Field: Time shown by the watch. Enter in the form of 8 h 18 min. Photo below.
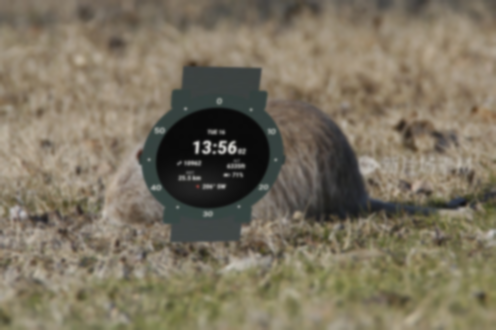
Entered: 13 h 56 min
